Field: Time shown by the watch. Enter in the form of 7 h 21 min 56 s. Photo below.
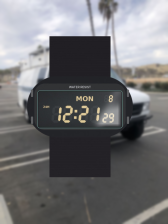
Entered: 12 h 21 min 29 s
